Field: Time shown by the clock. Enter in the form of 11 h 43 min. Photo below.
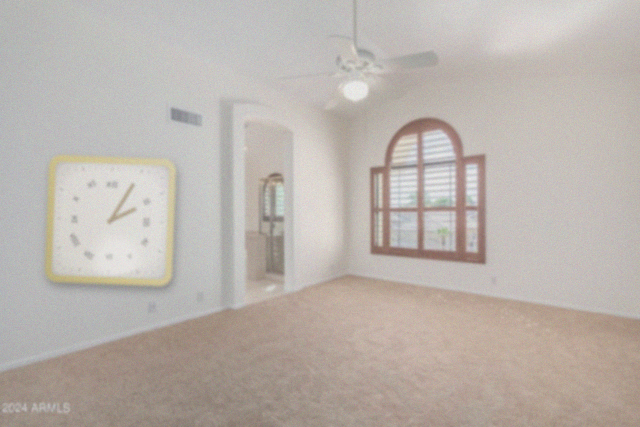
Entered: 2 h 05 min
